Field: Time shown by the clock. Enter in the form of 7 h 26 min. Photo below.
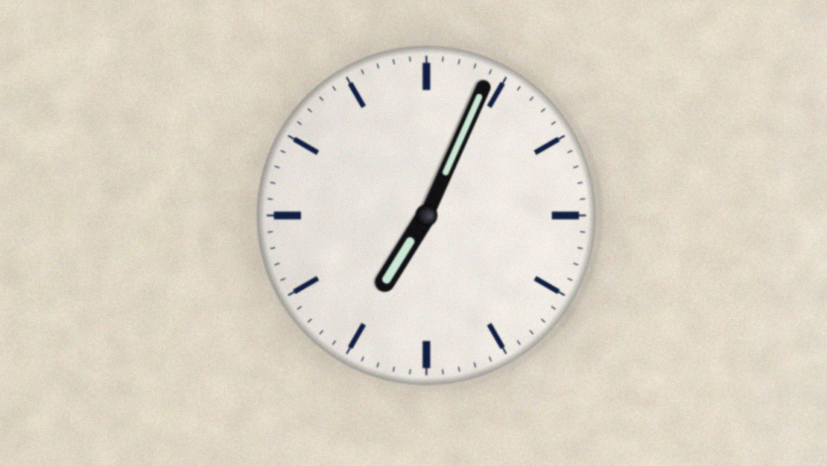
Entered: 7 h 04 min
